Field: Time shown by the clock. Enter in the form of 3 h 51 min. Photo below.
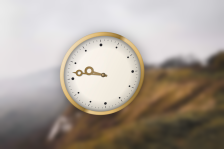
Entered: 9 h 47 min
